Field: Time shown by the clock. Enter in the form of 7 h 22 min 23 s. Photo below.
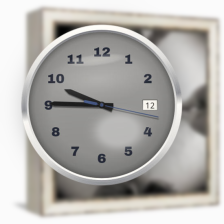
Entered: 9 h 45 min 17 s
